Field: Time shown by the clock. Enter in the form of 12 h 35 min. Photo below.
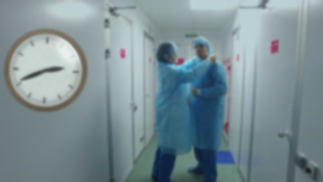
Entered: 2 h 41 min
